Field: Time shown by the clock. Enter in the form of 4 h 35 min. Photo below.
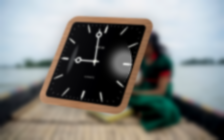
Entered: 8 h 58 min
